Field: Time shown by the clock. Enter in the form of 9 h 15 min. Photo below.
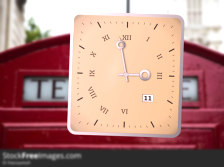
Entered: 2 h 58 min
